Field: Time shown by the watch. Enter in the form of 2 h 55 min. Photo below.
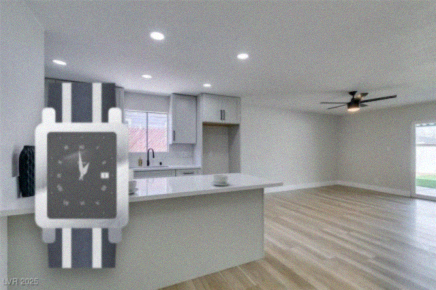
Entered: 12 h 59 min
